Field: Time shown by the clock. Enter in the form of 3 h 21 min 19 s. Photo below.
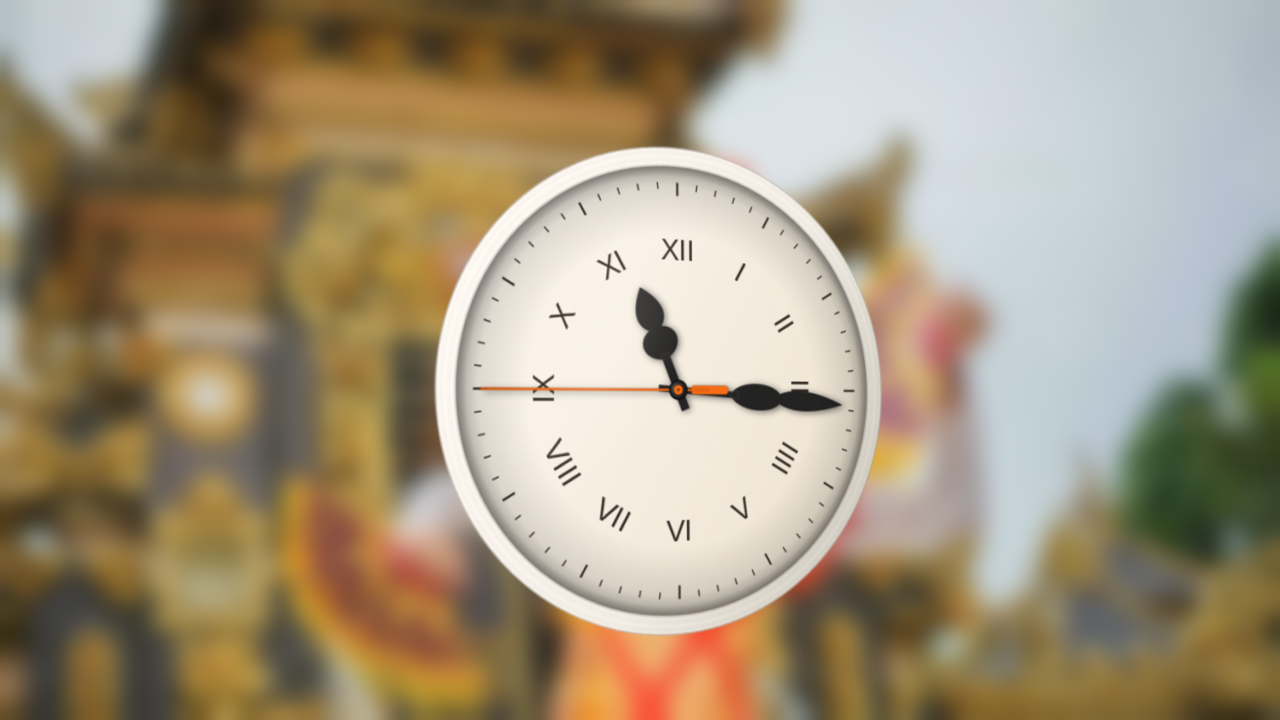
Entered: 11 h 15 min 45 s
